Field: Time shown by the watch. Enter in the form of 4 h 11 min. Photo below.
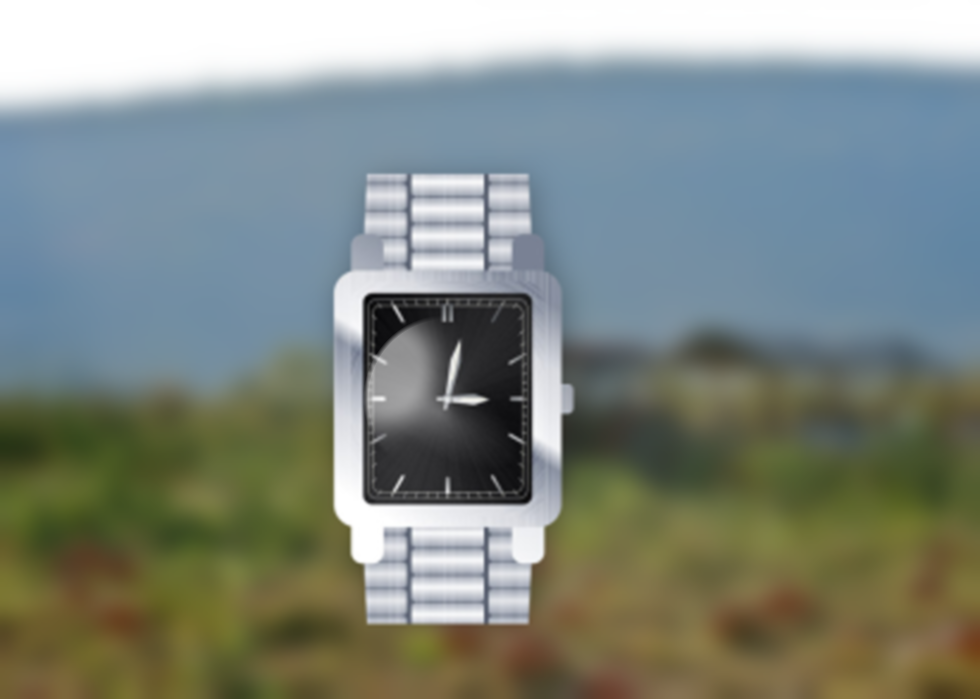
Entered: 3 h 02 min
